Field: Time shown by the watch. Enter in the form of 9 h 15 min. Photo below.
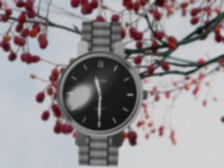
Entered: 11 h 30 min
